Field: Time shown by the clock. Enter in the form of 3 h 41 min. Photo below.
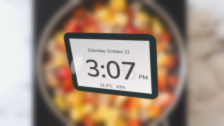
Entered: 3 h 07 min
